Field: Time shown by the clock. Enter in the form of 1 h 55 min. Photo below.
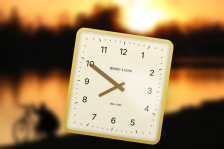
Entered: 7 h 50 min
